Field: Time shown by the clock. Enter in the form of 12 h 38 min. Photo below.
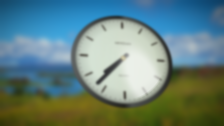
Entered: 7 h 37 min
